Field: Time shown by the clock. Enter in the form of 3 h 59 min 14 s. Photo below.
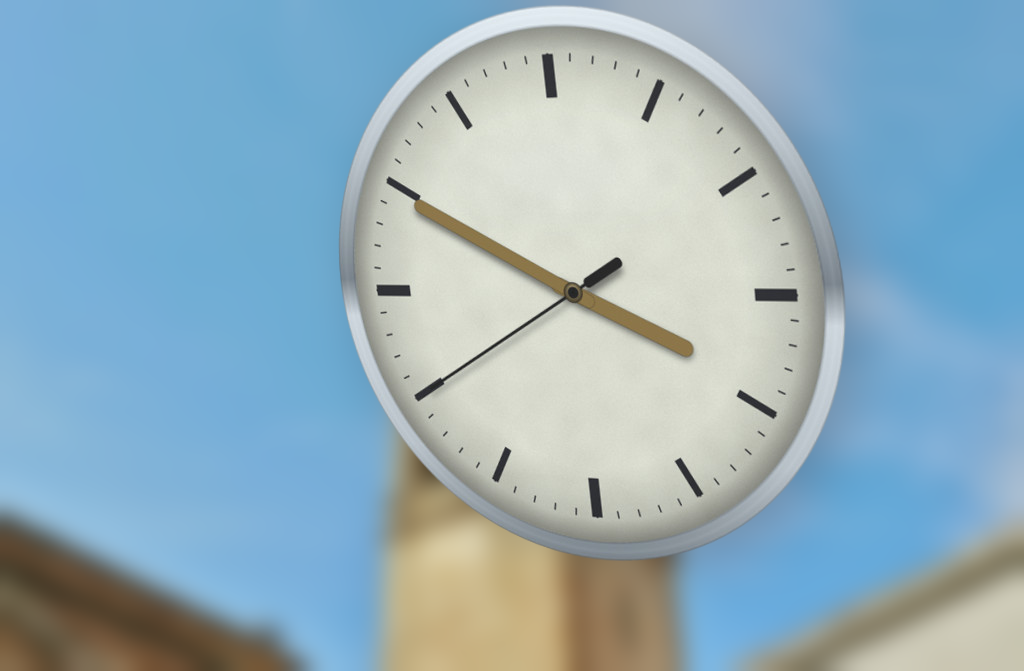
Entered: 3 h 49 min 40 s
